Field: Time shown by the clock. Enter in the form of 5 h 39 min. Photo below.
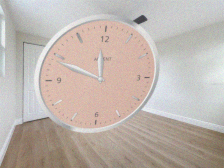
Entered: 11 h 49 min
